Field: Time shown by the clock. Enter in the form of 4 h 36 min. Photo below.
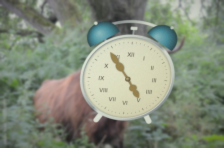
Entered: 4 h 54 min
